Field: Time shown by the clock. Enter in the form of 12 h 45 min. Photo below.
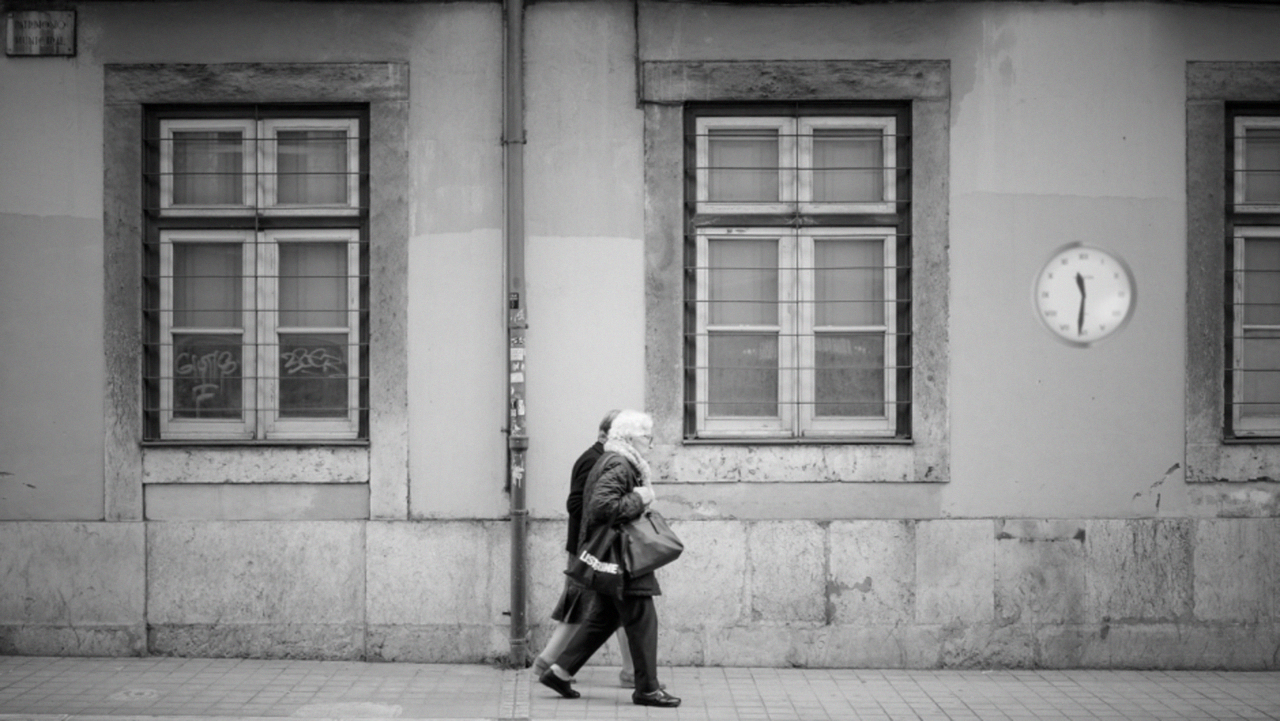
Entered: 11 h 31 min
